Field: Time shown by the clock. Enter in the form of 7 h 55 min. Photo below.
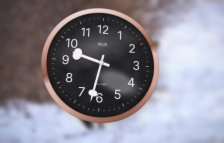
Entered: 9 h 32 min
